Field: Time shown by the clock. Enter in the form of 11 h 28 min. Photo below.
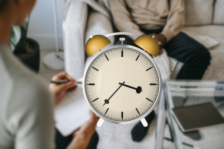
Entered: 3 h 37 min
